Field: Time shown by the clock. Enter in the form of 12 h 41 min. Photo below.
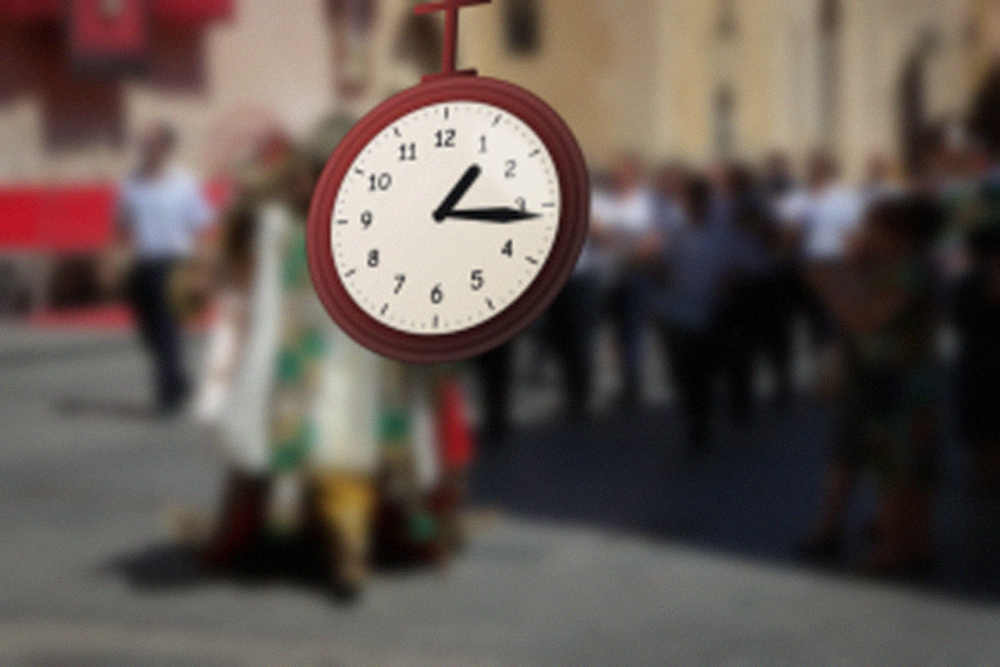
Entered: 1 h 16 min
